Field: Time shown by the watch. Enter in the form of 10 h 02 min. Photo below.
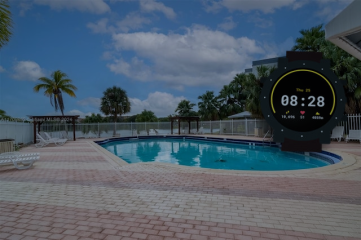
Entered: 8 h 28 min
